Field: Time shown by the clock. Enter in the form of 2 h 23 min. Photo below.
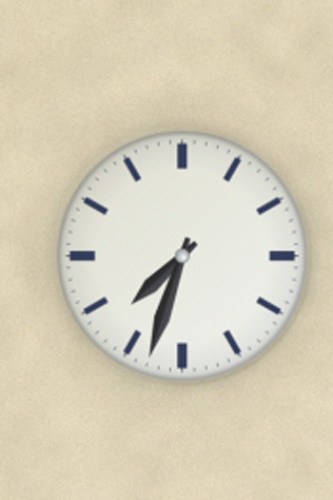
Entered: 7 h 33 min
